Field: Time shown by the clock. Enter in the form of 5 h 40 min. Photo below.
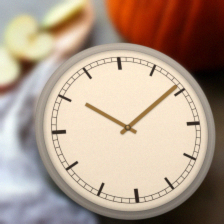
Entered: 10 h 09 min
